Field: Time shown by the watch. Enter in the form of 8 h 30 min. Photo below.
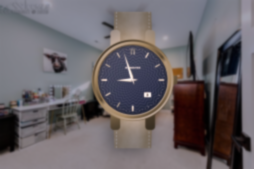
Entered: 8 h 57 min
